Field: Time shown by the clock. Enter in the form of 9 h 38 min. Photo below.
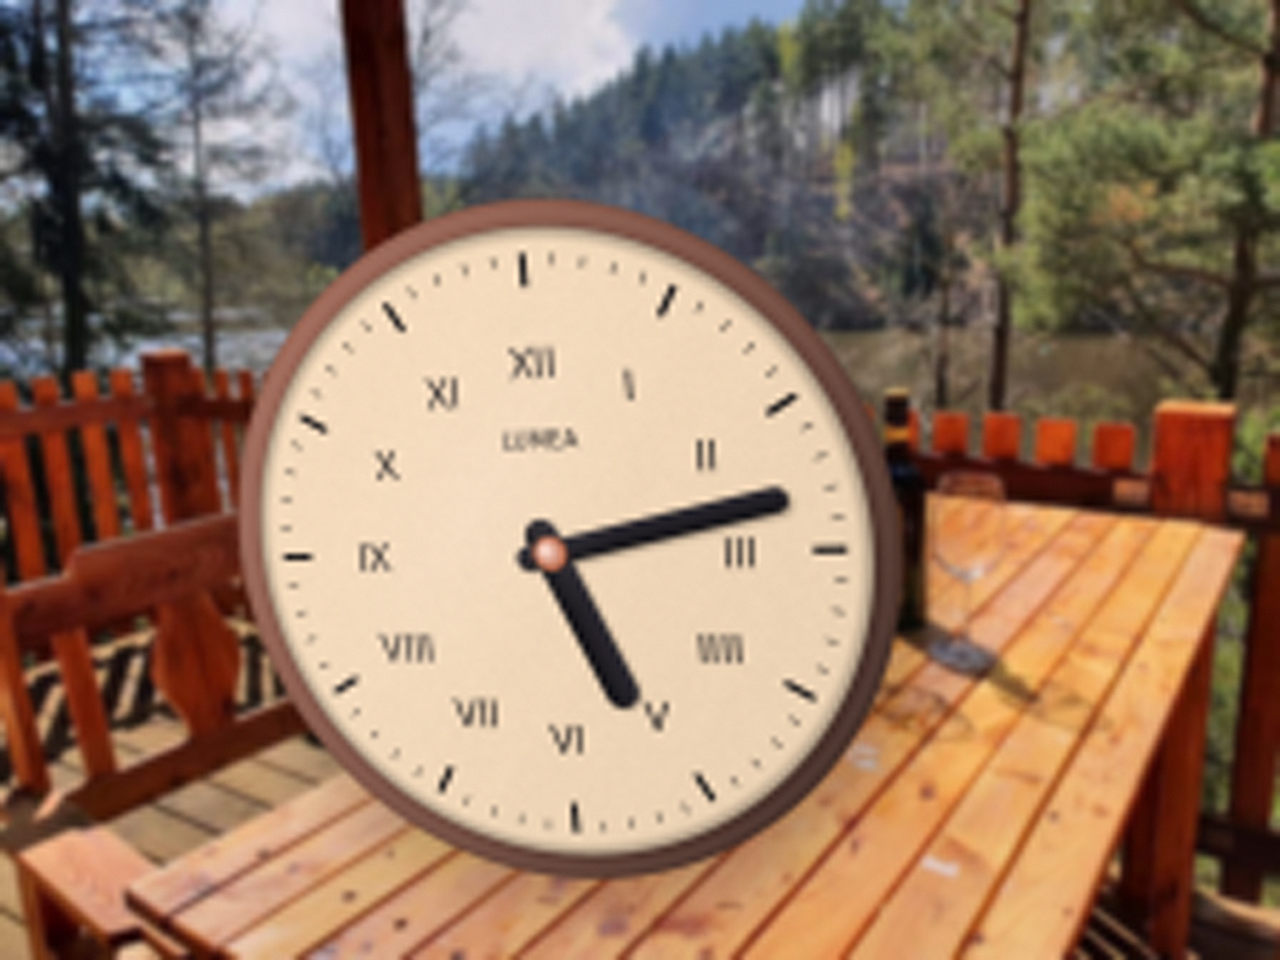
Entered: 5 h 13 min
